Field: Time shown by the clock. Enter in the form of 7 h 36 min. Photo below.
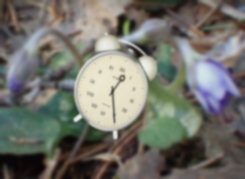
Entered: 12 h 25 min
